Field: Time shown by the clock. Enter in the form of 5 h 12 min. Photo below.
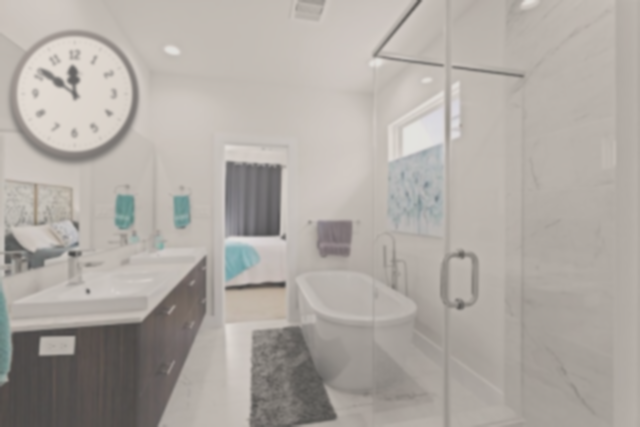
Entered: 11 h 51 min
